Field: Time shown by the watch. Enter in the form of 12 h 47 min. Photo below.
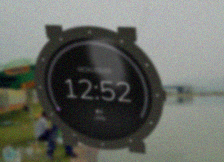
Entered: 12 h 52 min
